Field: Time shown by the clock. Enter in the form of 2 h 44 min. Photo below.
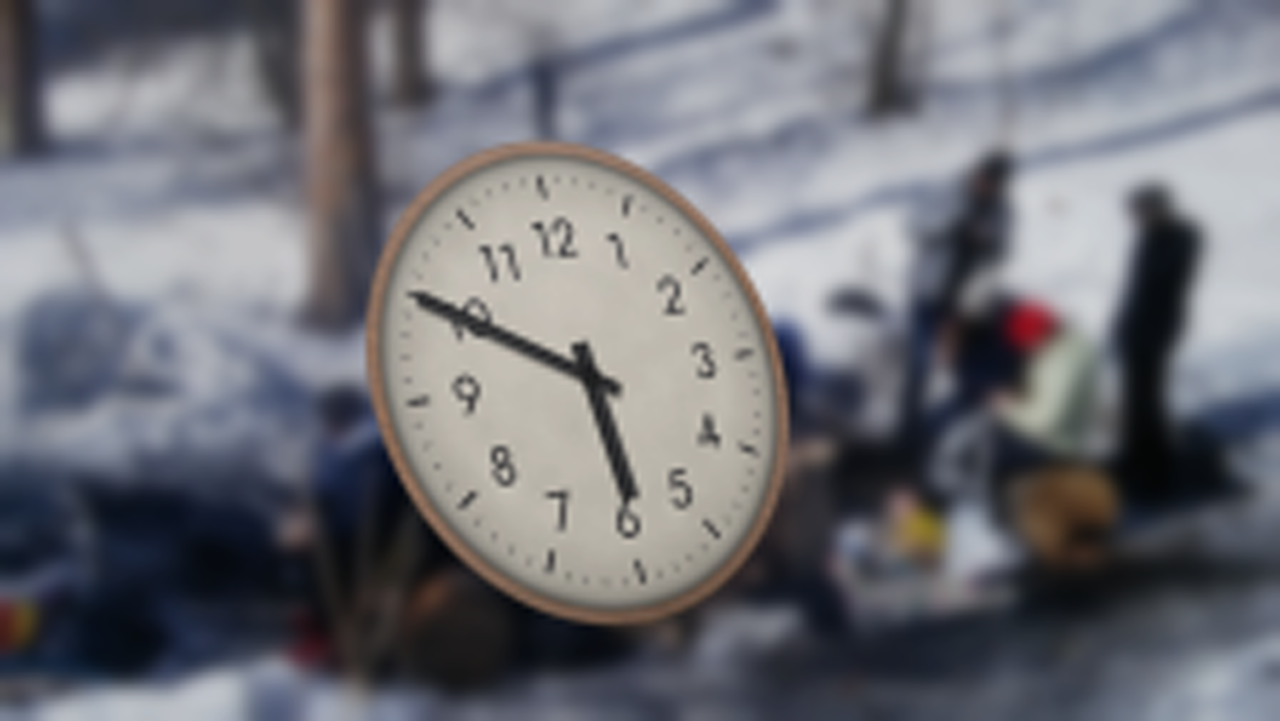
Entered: 5 h 50 min
